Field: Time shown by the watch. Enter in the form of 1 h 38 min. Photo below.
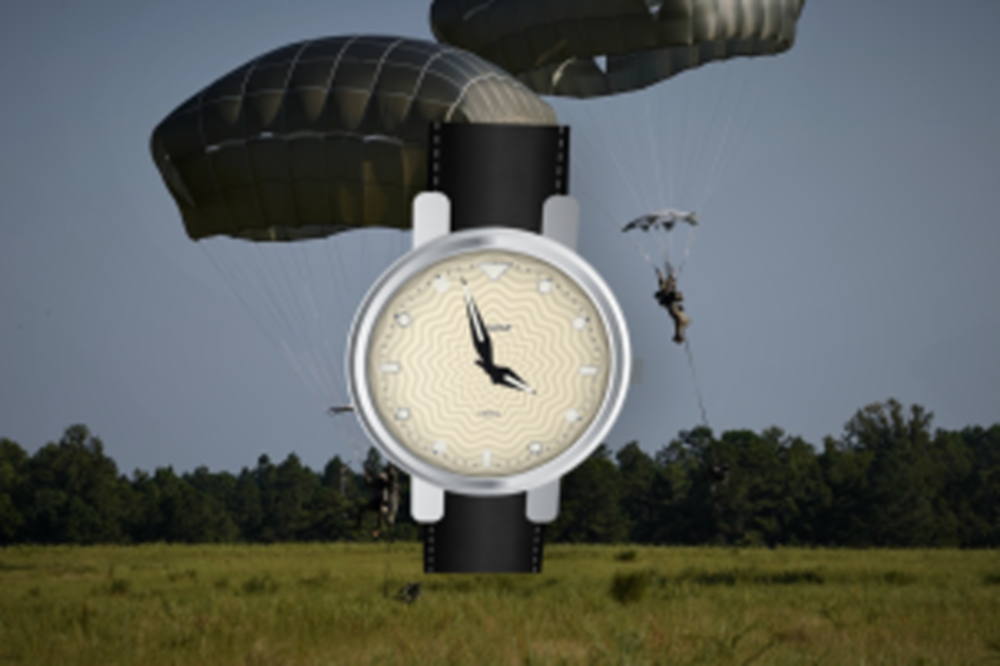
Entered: 3 h 57 min
